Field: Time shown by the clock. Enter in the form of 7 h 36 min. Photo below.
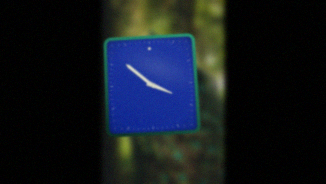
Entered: 3 h 52 min
